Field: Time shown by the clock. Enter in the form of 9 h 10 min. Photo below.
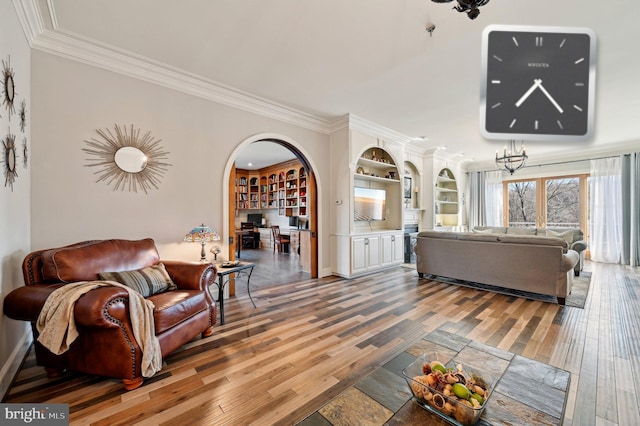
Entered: 7 h 23 min
